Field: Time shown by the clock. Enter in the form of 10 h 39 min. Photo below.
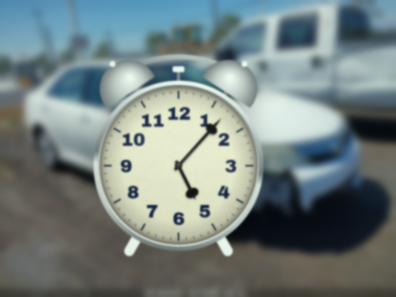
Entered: 5 h 07 min
